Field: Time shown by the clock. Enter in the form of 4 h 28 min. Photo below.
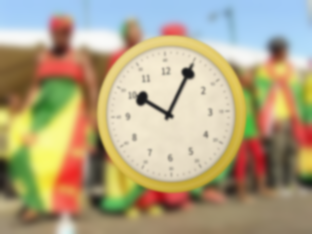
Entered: 10 h 05 min
